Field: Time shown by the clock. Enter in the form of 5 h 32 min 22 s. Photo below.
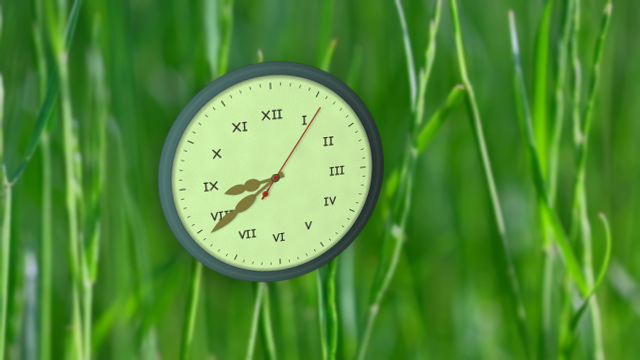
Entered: 8 h 39 min 06 s
